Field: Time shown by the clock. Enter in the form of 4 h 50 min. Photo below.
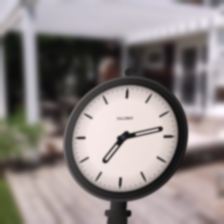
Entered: 7 h 13 min
